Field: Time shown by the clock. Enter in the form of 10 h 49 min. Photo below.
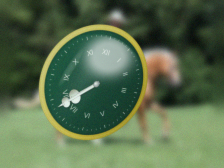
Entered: 7 h 38 min
